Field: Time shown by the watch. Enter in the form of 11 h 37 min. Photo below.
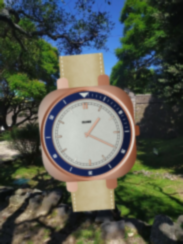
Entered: 1 h 20 min
